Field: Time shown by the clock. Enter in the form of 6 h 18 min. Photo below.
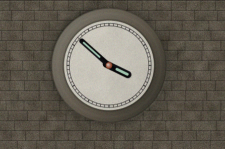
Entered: 3 h 52 min
